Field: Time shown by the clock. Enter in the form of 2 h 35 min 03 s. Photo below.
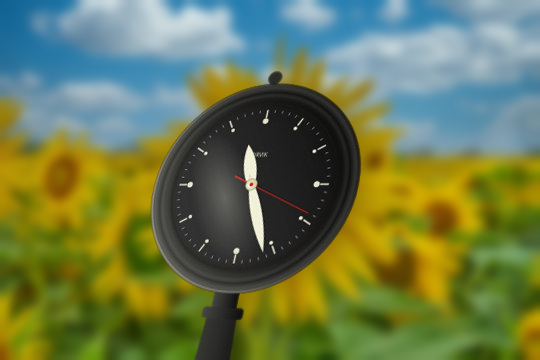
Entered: 11 h 26 min 19 s
